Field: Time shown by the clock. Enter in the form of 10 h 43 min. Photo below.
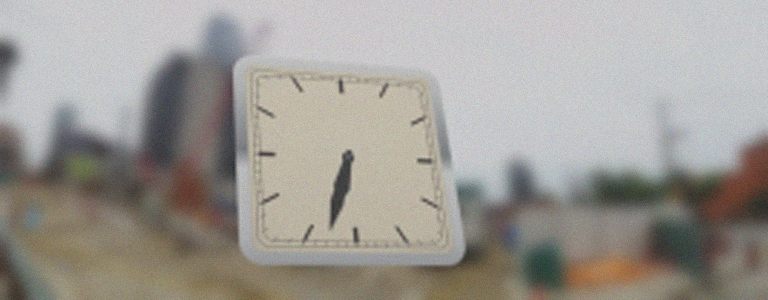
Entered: 6 h 33 min
